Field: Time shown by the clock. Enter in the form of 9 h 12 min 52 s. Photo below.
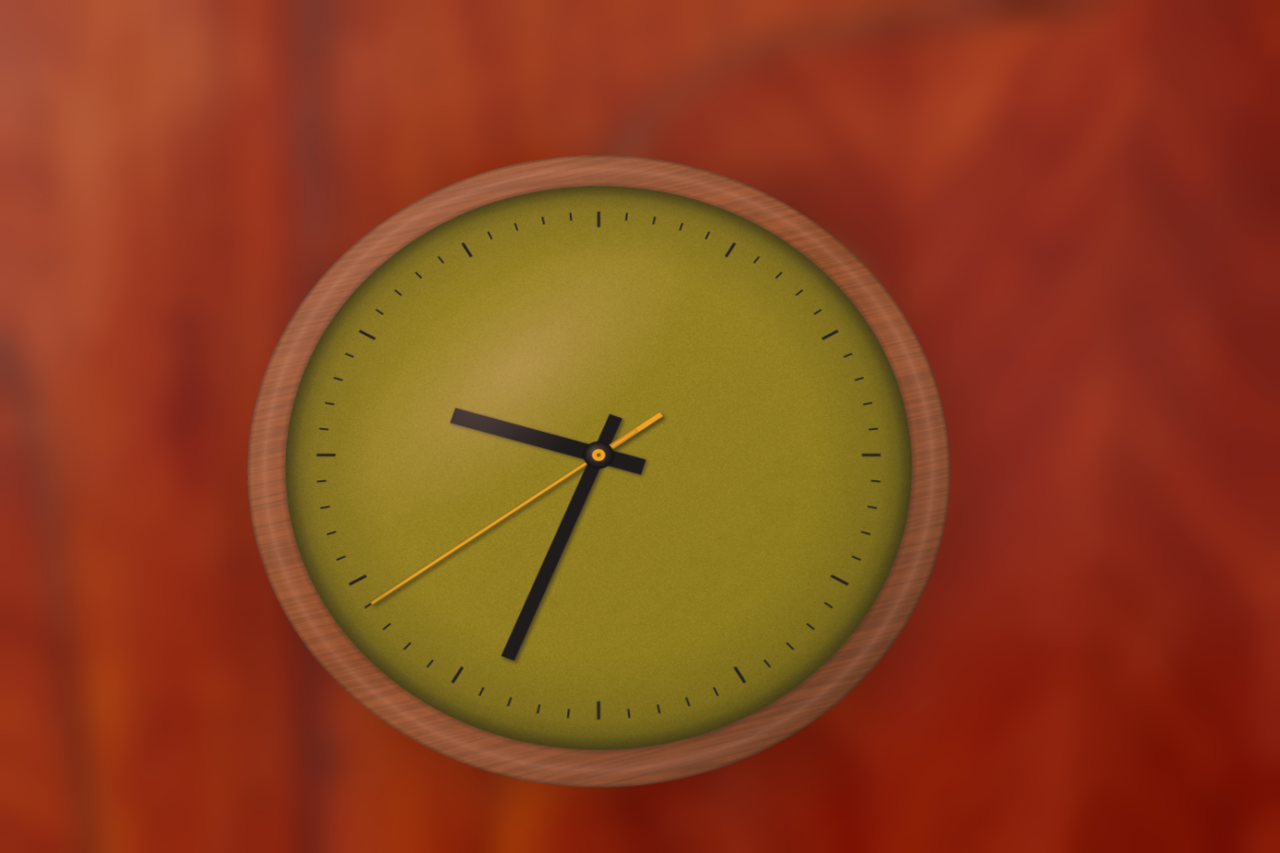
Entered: 9 h 33 min 39 s
